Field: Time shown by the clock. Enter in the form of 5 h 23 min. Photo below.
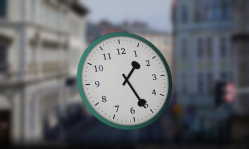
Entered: 1 h 26 min
